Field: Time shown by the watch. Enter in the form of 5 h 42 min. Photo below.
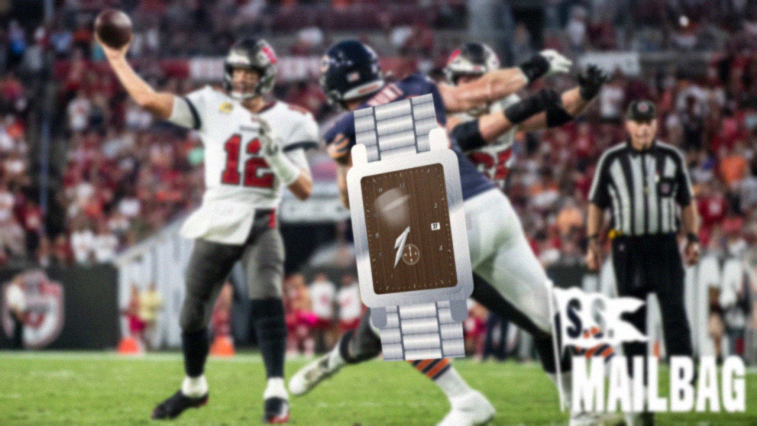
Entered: 7 h 35 min
